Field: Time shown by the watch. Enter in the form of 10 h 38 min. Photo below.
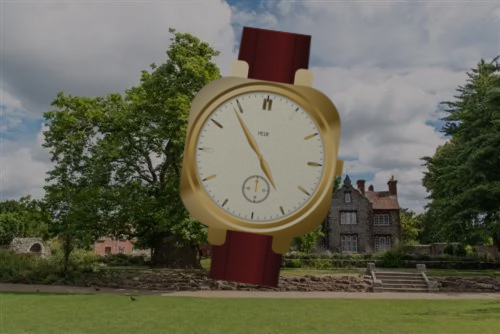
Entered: 4 h 54 min
